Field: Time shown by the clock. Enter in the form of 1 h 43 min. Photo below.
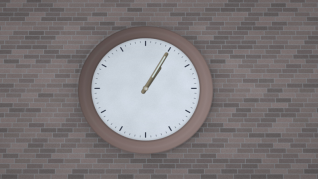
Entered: 1 h 05 min
